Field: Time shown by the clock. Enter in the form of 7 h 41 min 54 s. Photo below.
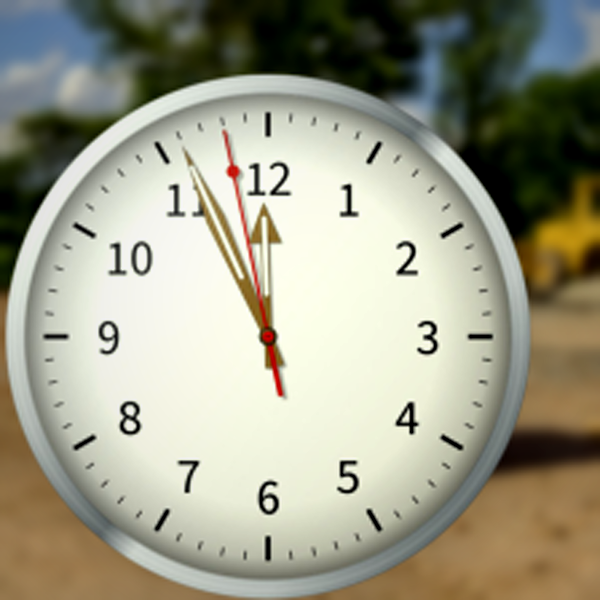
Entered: 11 h 55 min 58 s
